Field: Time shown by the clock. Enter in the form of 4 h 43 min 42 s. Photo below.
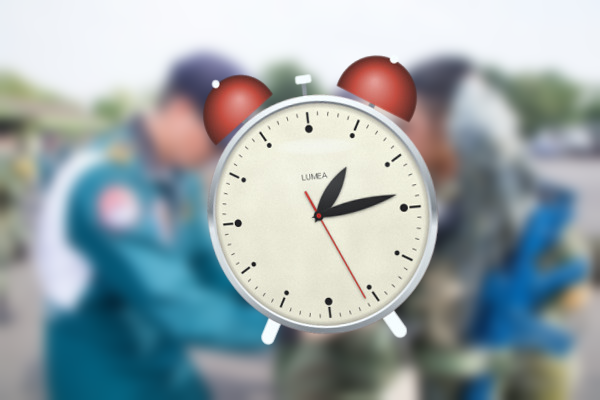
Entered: 1 h 13 min 26 s
